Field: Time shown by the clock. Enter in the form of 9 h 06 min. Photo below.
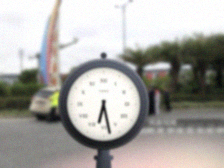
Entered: 6 h 28 min
